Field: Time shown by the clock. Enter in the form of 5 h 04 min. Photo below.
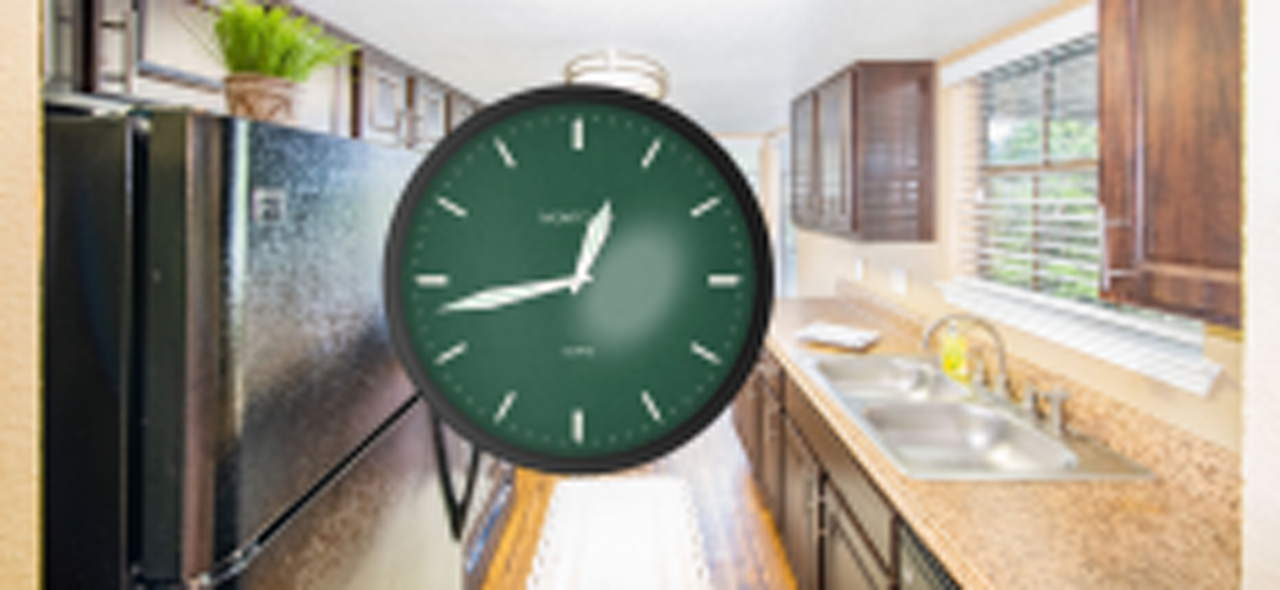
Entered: 12 h 43 min
